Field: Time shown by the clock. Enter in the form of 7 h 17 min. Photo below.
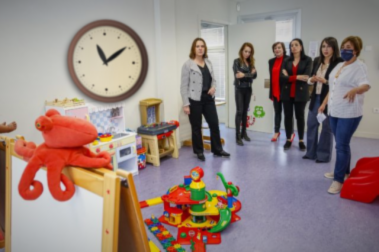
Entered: 11 h 09 min
